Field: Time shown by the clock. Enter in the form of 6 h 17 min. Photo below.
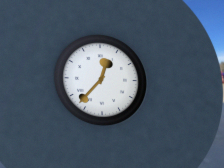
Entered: 12 h 37 min
